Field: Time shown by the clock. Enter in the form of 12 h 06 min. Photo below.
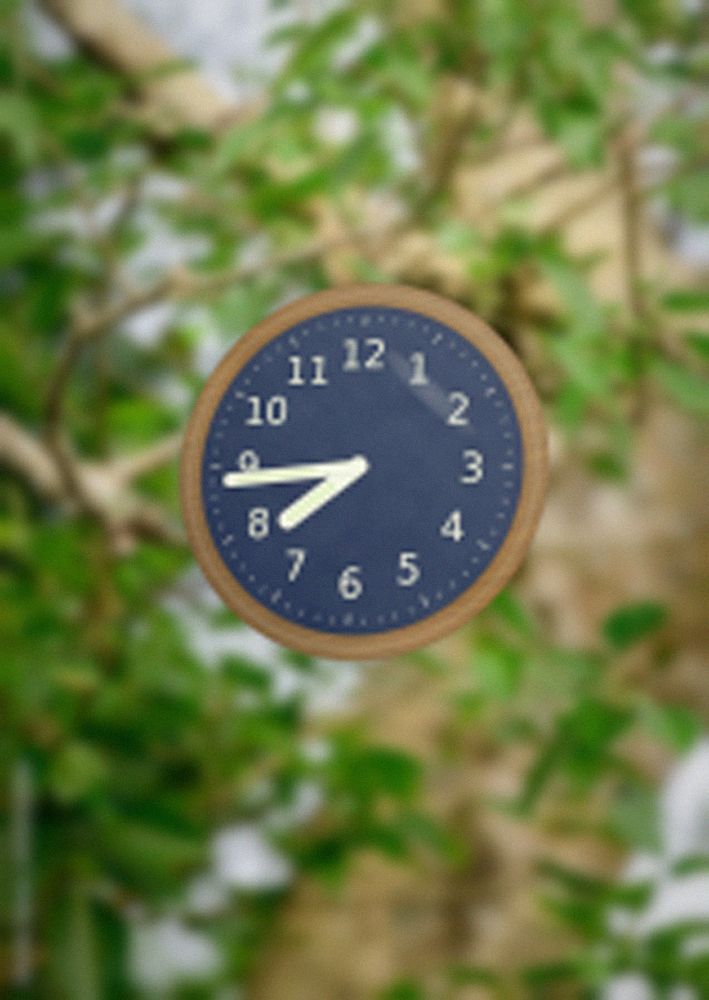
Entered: 7 h 44 min
